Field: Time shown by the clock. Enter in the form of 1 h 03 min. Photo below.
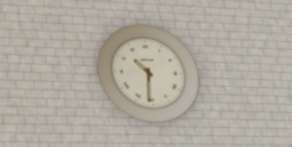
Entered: 10 h 31 min
